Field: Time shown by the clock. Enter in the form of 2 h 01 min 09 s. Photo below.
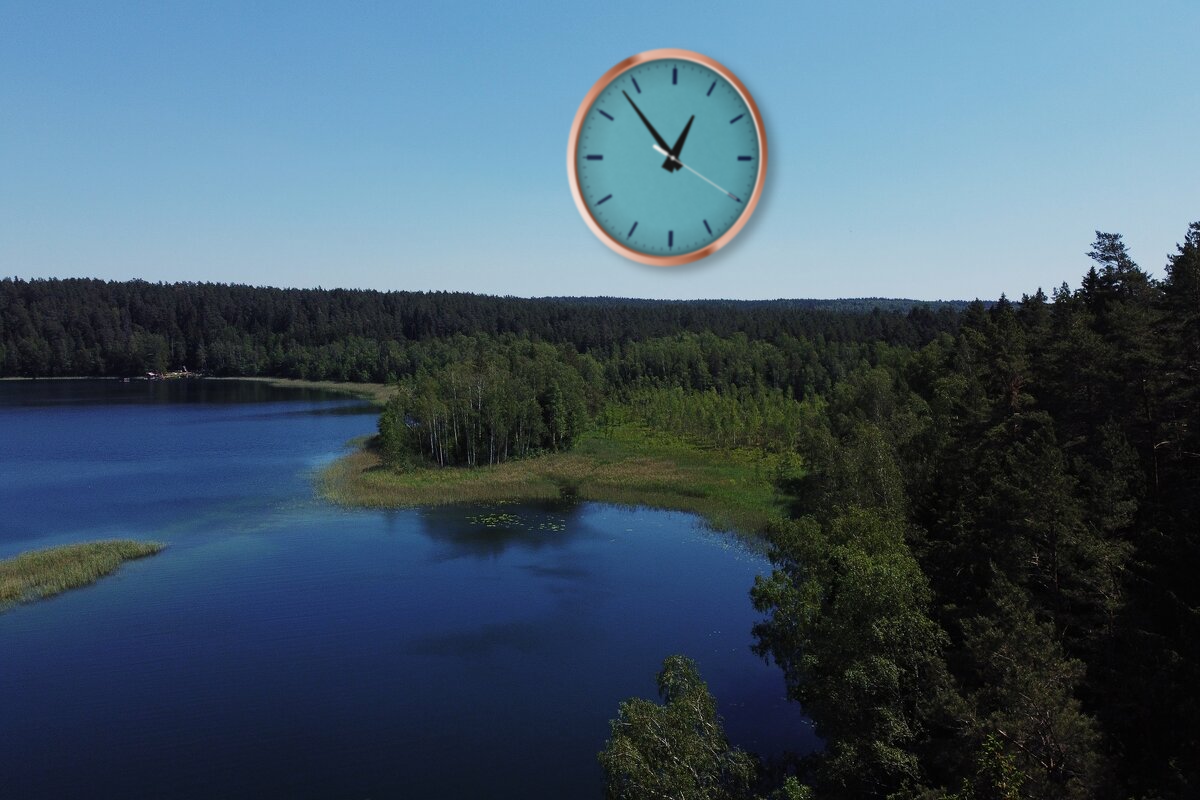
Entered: 12 h 53 min 20 s
